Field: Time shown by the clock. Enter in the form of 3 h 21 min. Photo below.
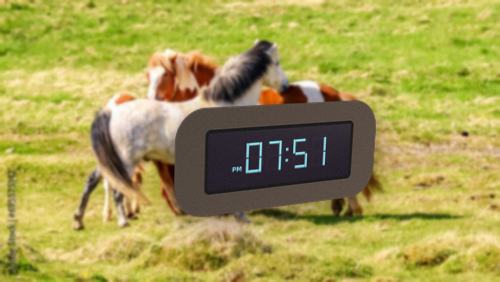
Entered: 7 h 51 min
